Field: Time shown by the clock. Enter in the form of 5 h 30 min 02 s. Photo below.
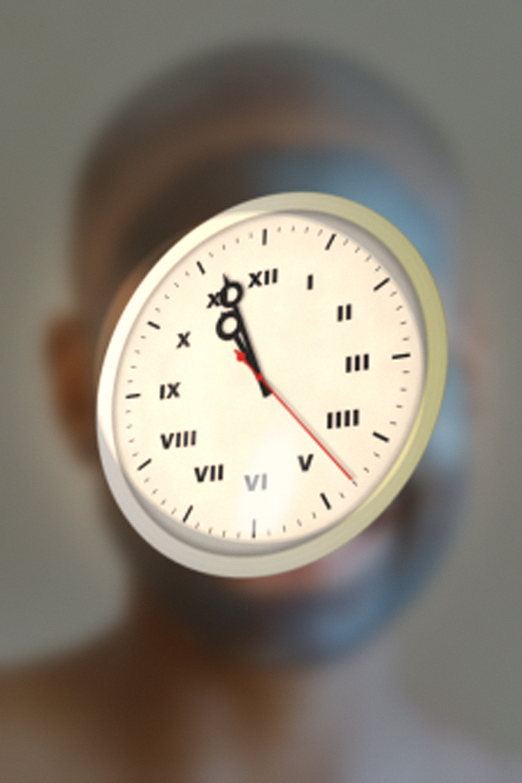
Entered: 10 h 56 min 23 s
